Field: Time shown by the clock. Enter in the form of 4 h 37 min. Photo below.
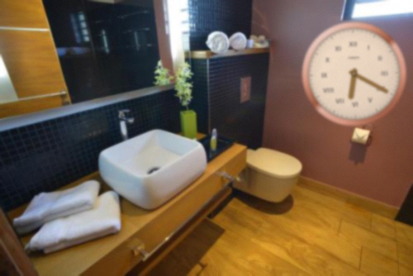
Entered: 6 h 20 min
